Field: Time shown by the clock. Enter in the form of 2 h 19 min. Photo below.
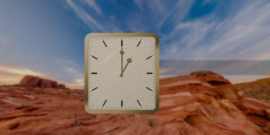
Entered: 1 h 00 min
